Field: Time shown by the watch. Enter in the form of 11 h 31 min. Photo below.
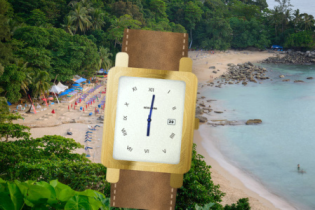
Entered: 6 h 01 min
